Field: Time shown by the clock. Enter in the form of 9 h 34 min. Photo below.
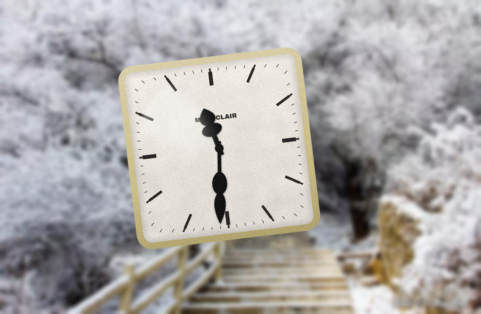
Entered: 11 h 31 min
